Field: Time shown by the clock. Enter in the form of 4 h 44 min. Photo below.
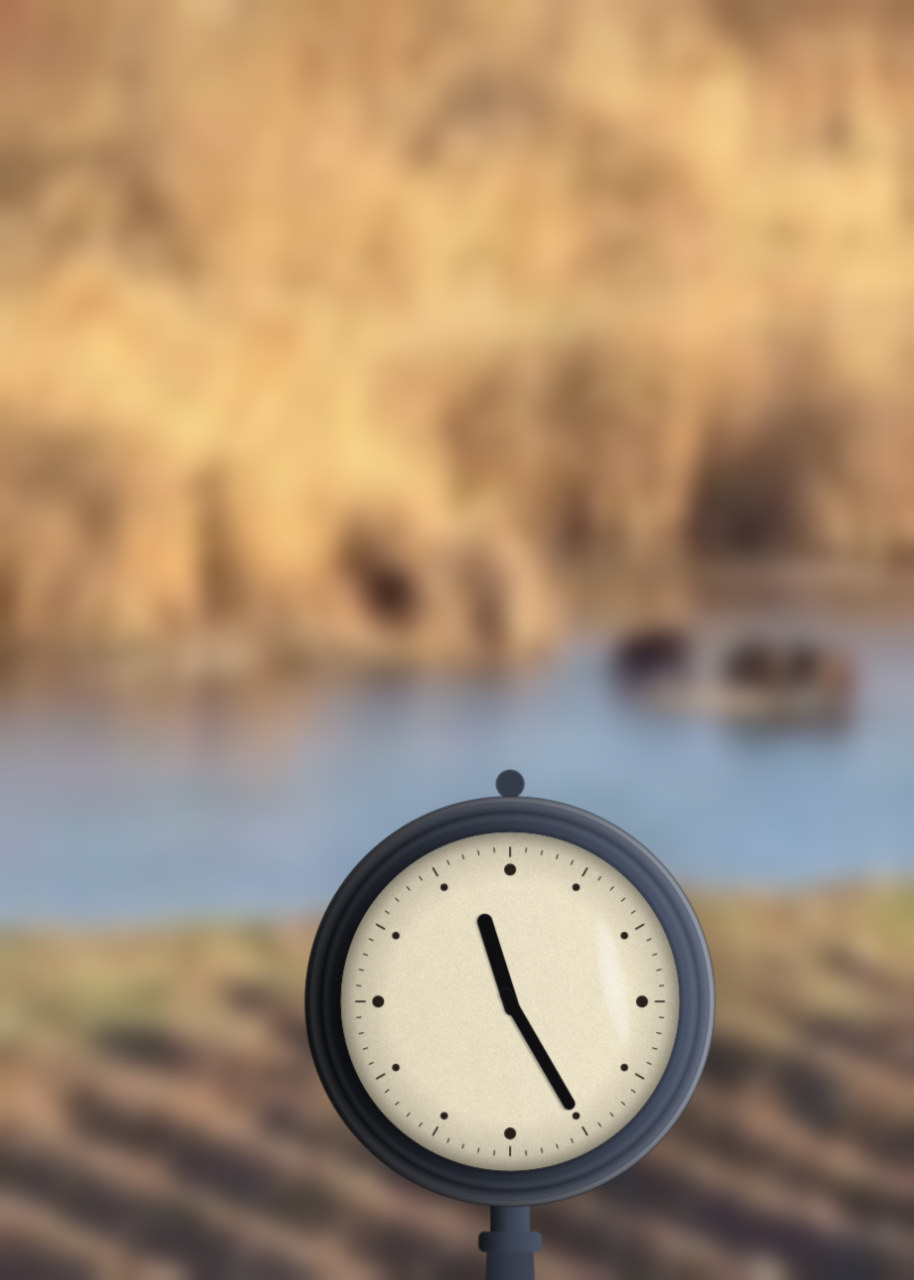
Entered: 11 h 25 min
